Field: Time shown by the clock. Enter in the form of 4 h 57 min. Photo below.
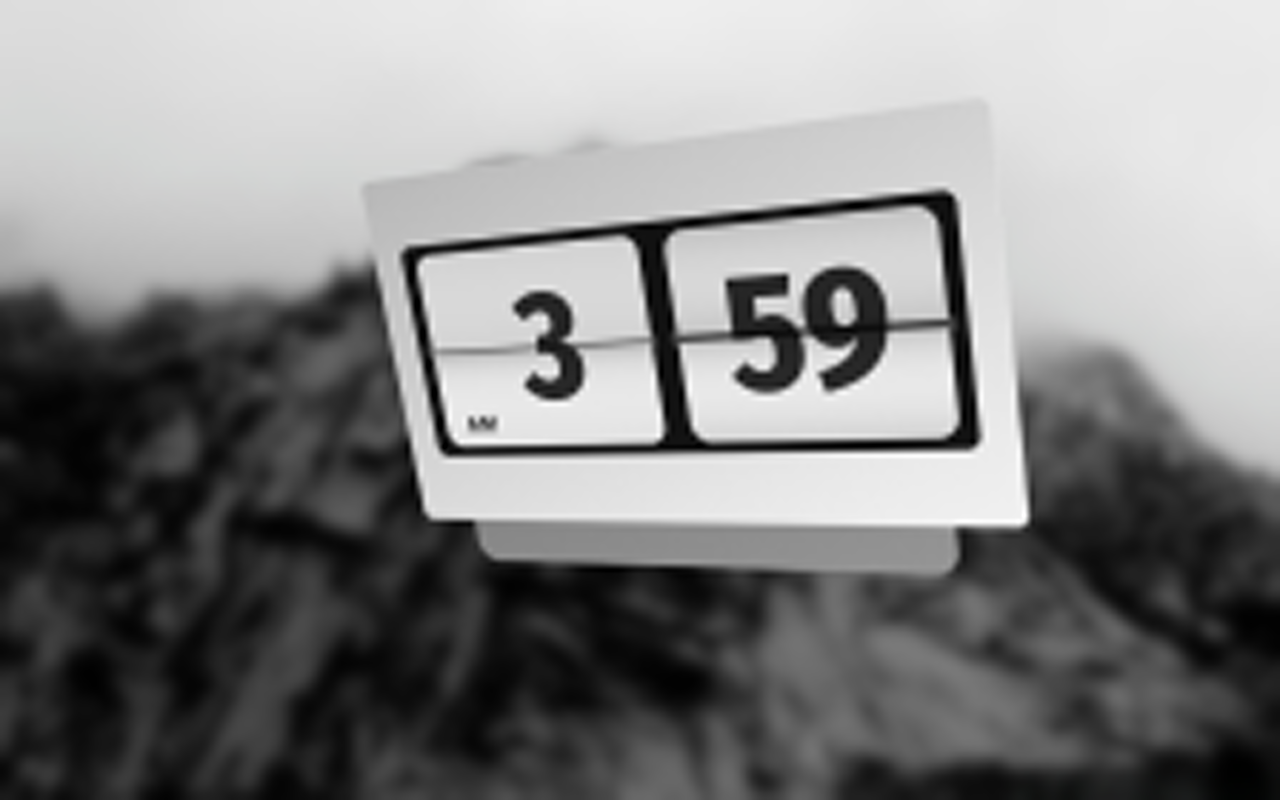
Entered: 3 h 59 min
